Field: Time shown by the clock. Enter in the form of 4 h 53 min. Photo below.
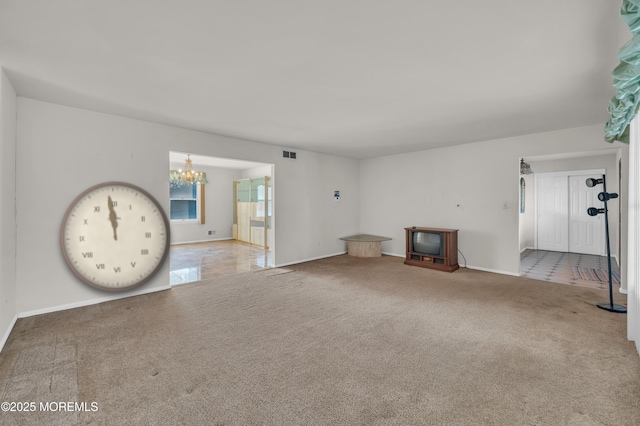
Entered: 11 h 59 min
